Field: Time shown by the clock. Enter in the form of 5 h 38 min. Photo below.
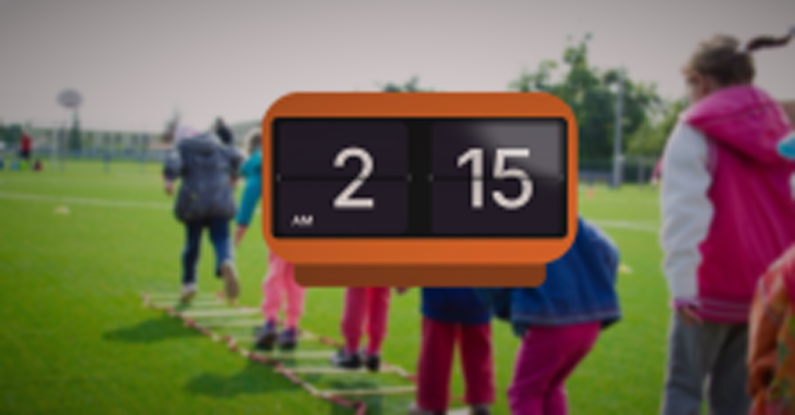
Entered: 2 h 15 min
